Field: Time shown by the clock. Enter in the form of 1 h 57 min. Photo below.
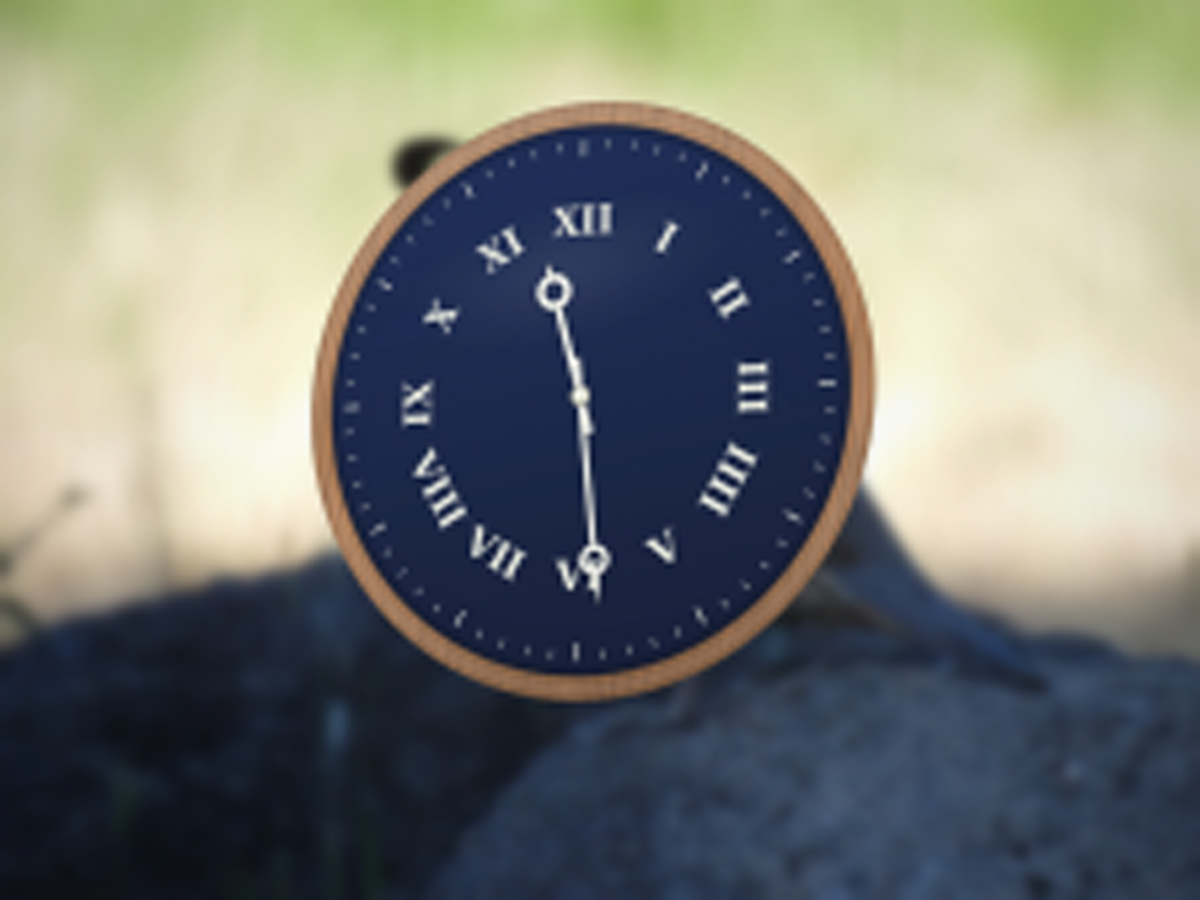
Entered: 11 h 29 min
